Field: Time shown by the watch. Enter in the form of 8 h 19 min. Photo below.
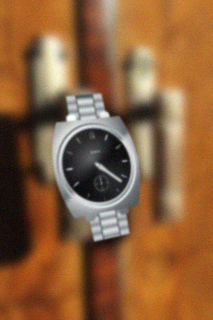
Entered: 4 h 22 min
